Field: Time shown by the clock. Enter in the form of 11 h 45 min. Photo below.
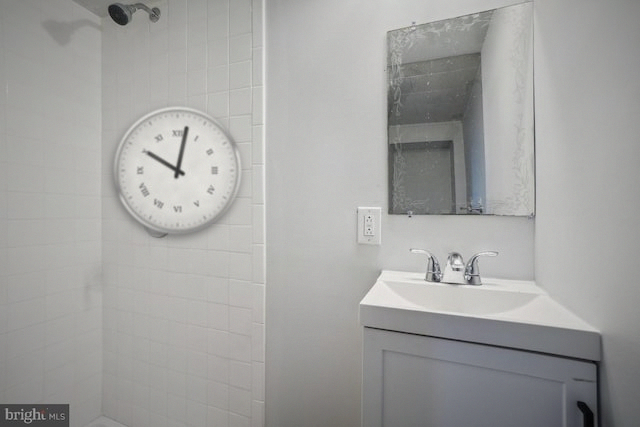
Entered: 10 h 02 min
